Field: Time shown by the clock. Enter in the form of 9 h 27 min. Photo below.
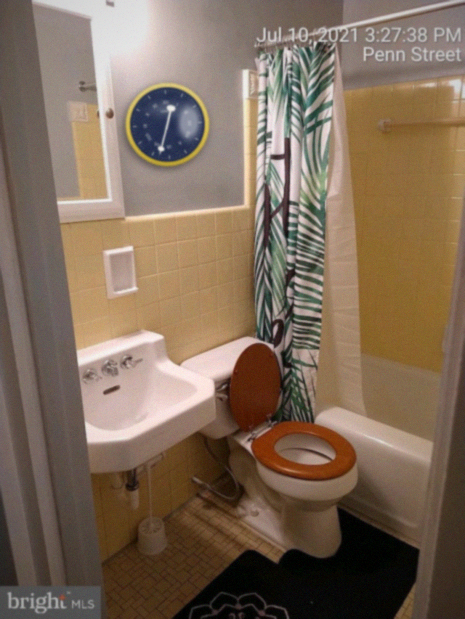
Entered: 12 h 33 min
